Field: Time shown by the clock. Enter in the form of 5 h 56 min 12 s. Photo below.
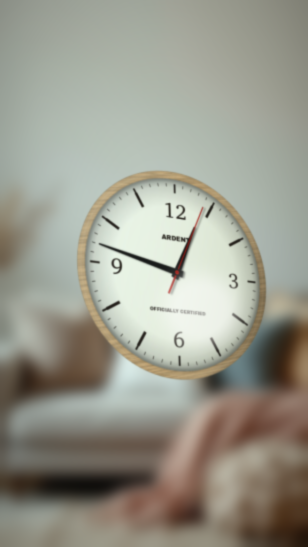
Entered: 12 h 47 min 04 s
